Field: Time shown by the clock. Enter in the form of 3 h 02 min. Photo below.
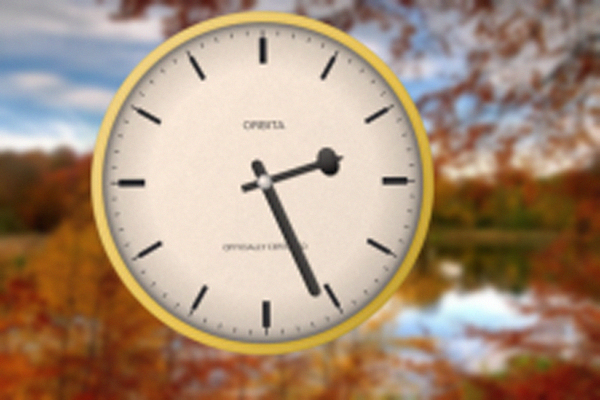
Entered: 2 h 26 min
